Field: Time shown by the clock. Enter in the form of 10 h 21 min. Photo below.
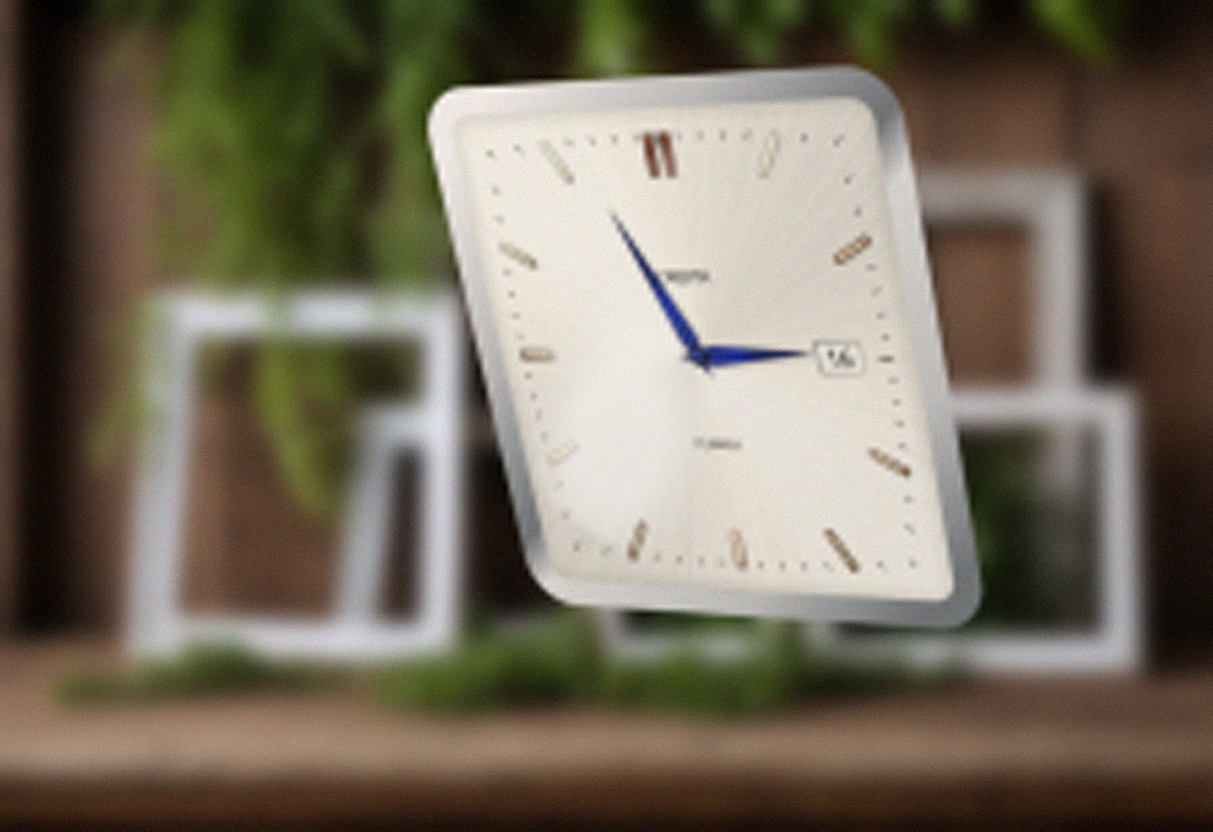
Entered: 2 h 56 min
